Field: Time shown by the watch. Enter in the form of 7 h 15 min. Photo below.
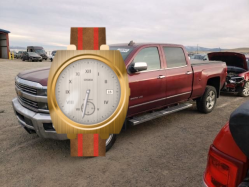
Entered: 6 h 32 min
